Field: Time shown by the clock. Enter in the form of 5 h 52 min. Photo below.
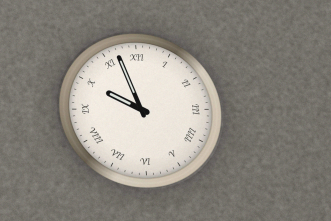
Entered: 9 h 57 min
